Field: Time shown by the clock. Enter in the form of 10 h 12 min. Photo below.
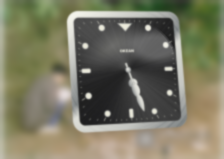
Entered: 5 h 27 min
